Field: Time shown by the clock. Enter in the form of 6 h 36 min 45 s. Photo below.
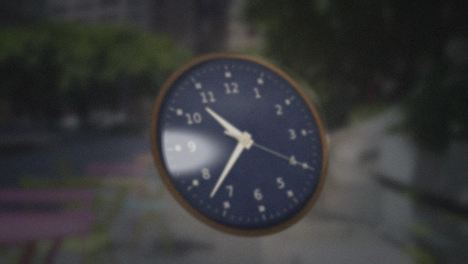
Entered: 10 h 37 min 20 s
